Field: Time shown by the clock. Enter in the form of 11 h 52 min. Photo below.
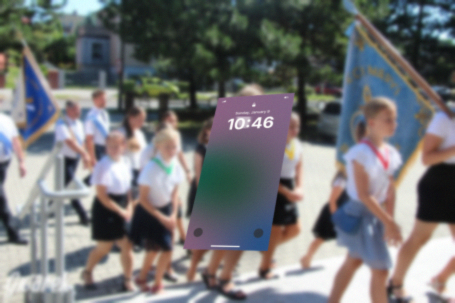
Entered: 10 h 46 min
